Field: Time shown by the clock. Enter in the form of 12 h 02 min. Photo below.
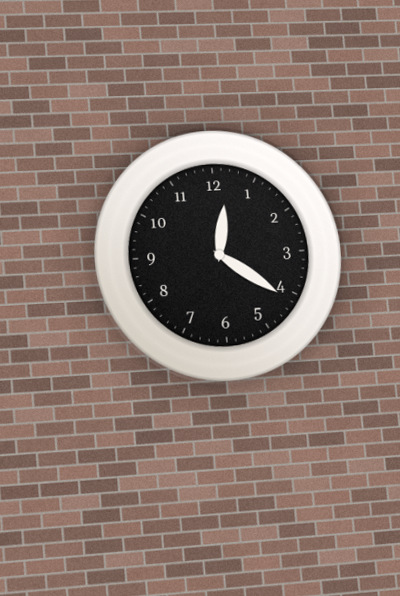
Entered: 12 h 21 min
